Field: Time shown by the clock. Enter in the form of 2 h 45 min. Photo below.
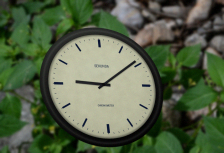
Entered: 9 h 09 min
